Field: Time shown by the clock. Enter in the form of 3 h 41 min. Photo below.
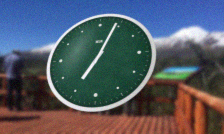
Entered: 7 h 04 min
